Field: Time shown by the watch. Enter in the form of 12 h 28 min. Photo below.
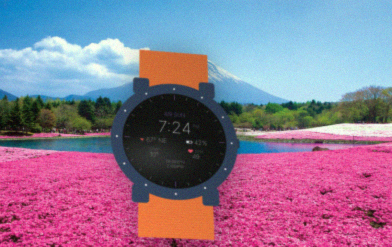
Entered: 7 h 24 min
